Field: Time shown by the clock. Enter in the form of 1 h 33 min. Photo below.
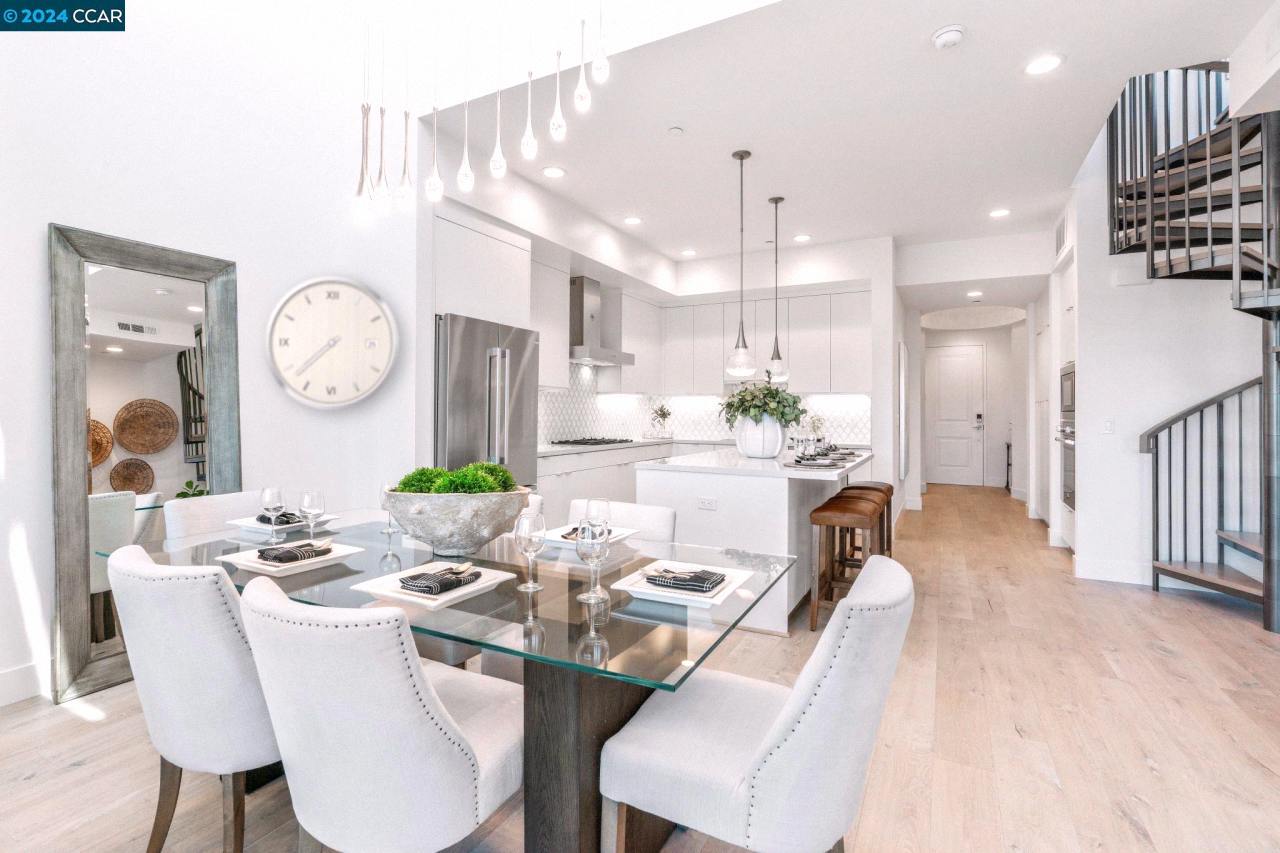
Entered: 7 h 38 min
